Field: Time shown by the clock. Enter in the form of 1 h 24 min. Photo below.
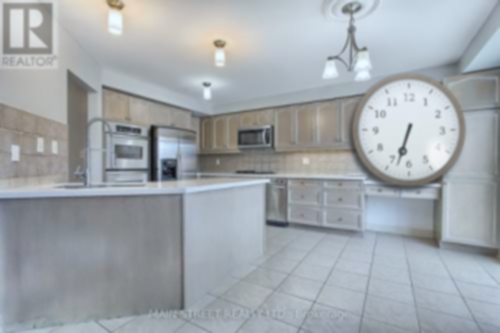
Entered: 6 h 33 min
